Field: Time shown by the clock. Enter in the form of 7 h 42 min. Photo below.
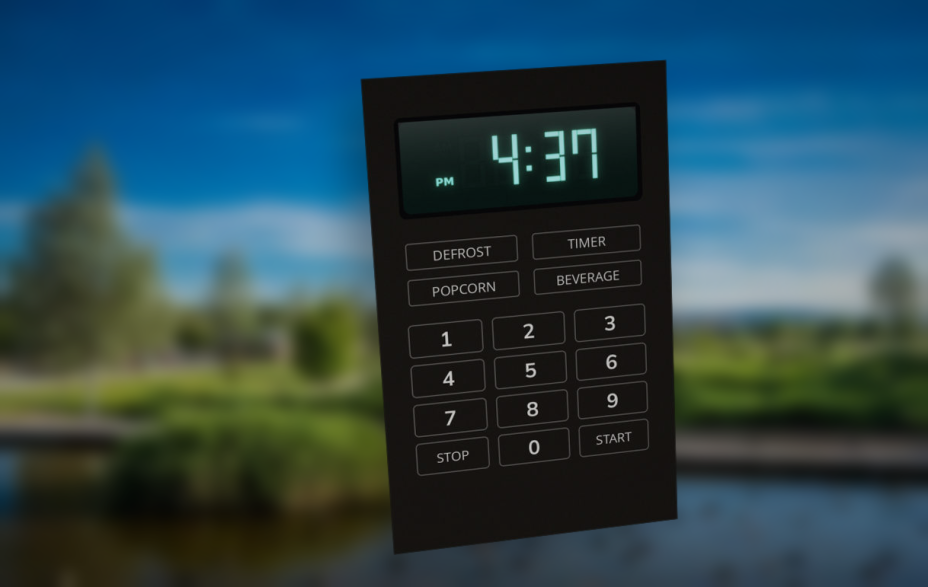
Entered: 4 h 37 min
